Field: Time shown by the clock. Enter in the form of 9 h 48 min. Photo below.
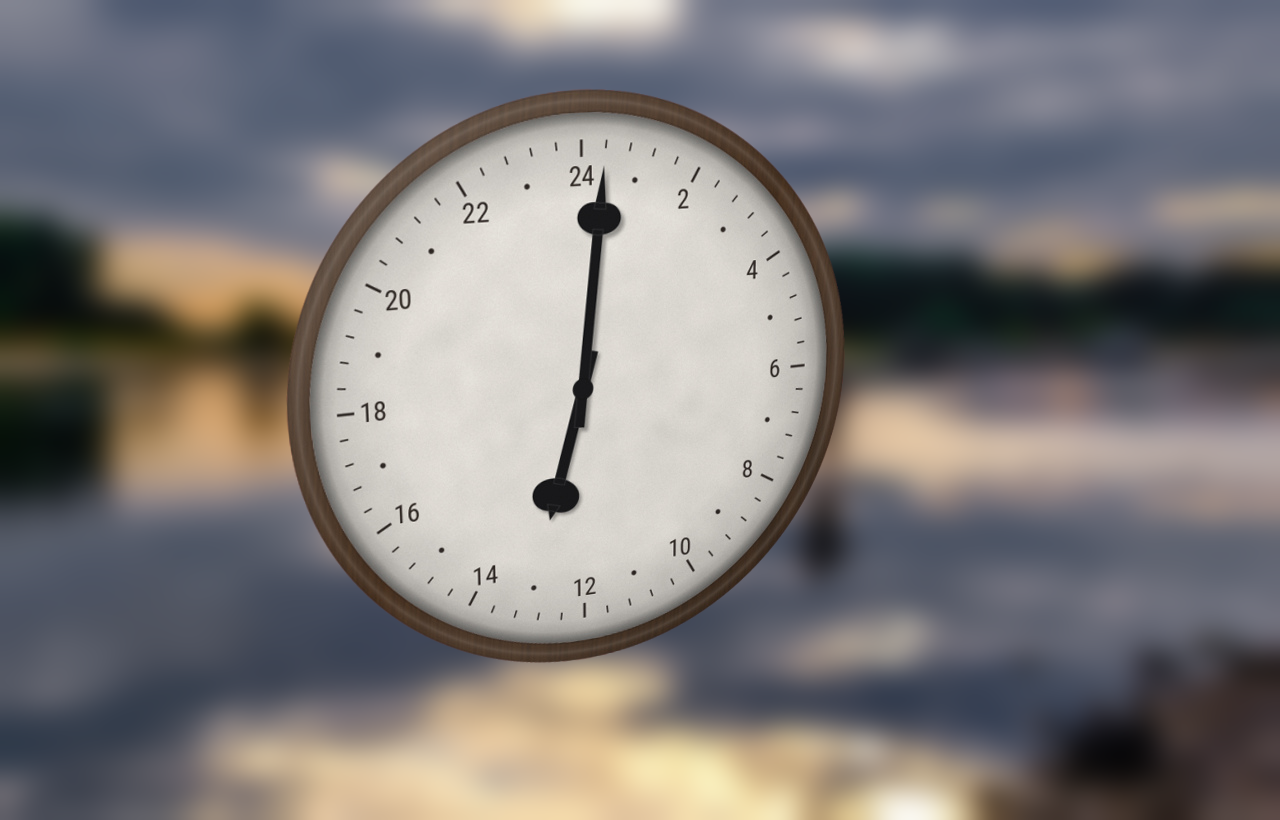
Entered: 13 h 01 min
